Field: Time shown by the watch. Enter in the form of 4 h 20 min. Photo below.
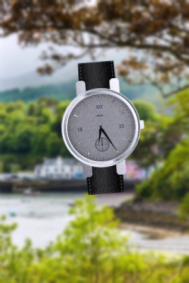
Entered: 6 h 25 min
